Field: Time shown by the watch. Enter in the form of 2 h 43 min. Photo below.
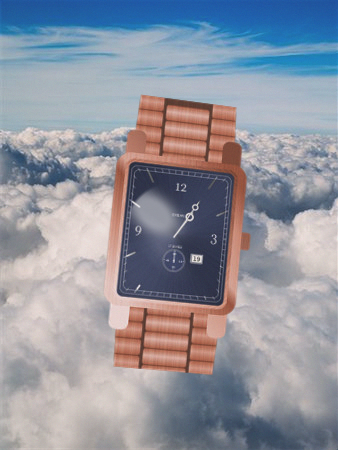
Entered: 1 h 05 min
